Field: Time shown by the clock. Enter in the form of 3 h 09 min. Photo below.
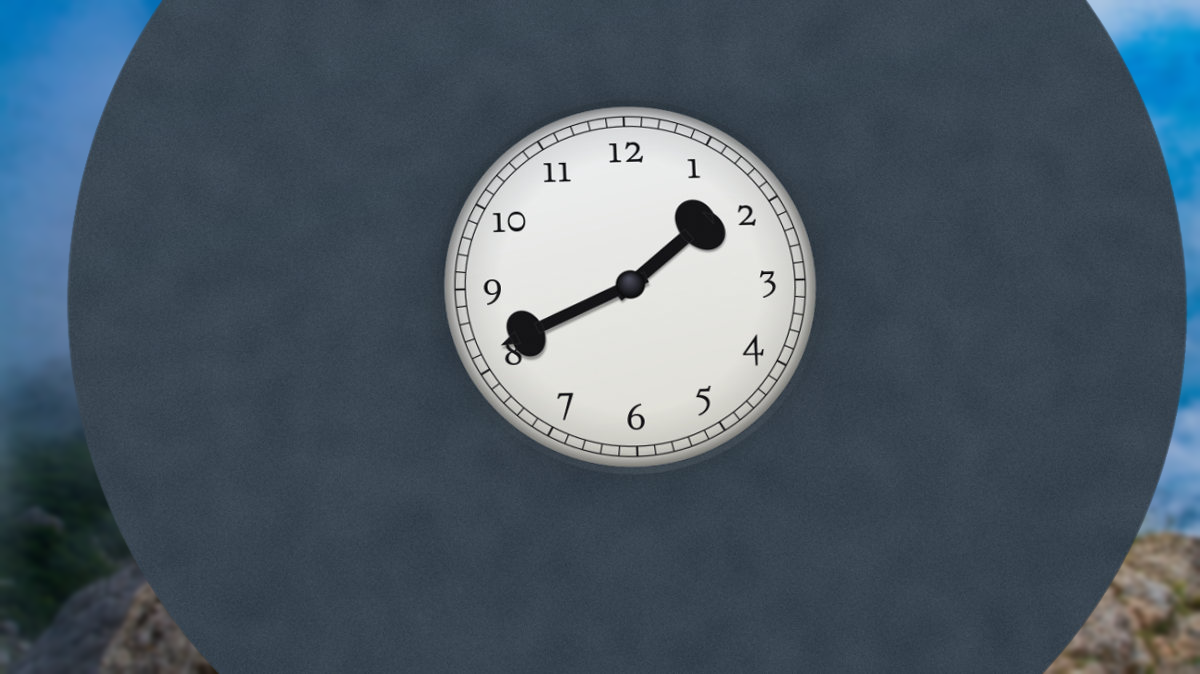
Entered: 1 h 41 min
